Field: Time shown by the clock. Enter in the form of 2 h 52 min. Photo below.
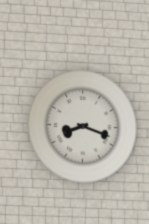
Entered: 8 h 18 min
